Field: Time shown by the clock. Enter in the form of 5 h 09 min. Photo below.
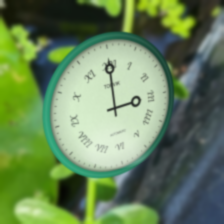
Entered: 3 h 00 min
